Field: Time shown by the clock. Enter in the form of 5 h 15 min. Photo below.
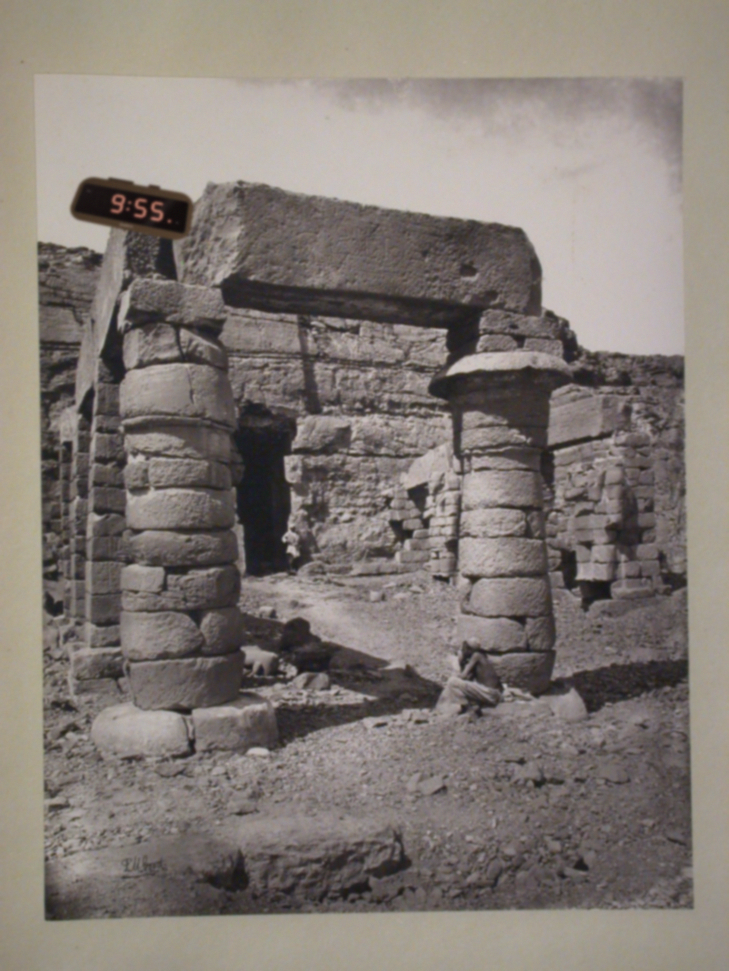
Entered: 9 h 55 min
